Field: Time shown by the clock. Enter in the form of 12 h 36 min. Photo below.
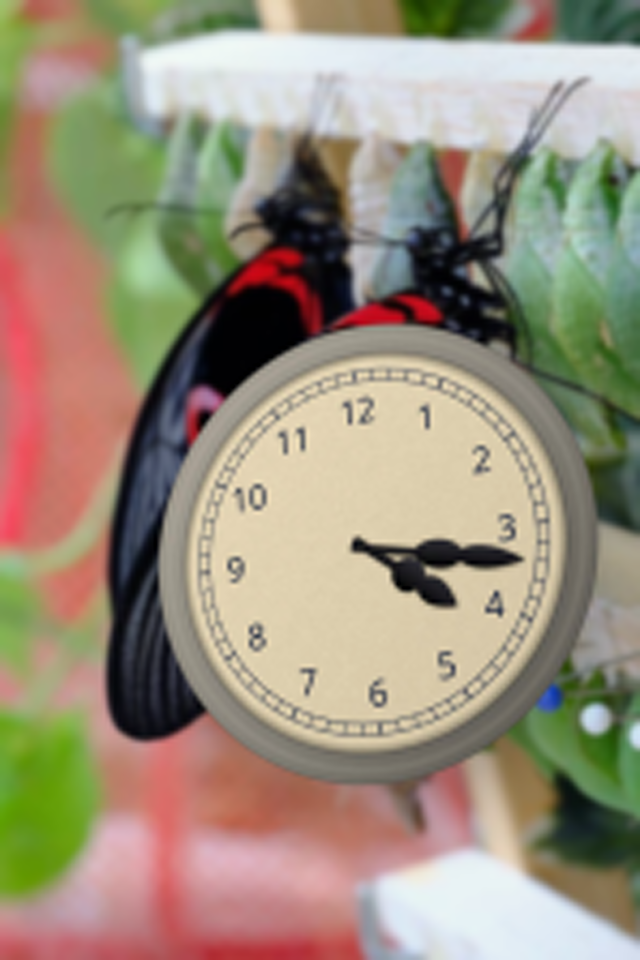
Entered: 4 h 17 min
